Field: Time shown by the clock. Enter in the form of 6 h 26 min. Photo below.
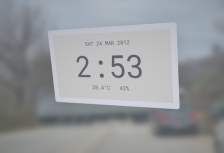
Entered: 2 h 53 min
